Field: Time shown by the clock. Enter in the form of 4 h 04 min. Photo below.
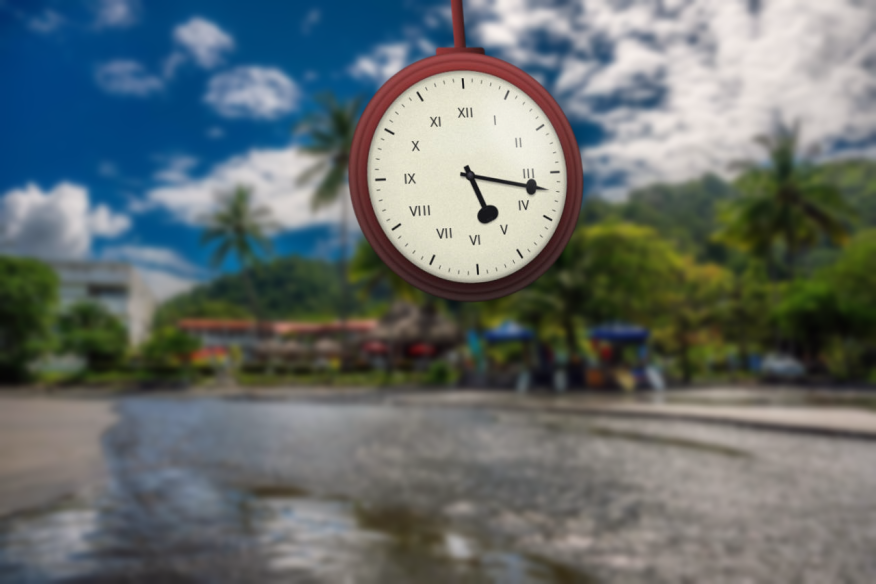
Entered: 5 h 17 min
